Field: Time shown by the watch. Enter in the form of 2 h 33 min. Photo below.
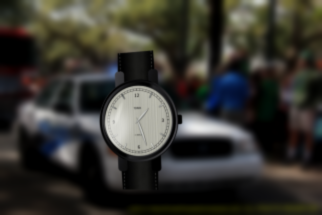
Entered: 1 h 27 min
